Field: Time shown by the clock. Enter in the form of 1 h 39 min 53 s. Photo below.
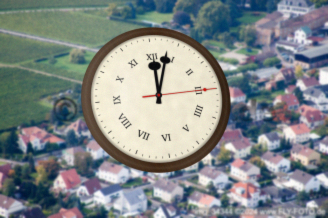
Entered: 12 h 03 min 15 s
